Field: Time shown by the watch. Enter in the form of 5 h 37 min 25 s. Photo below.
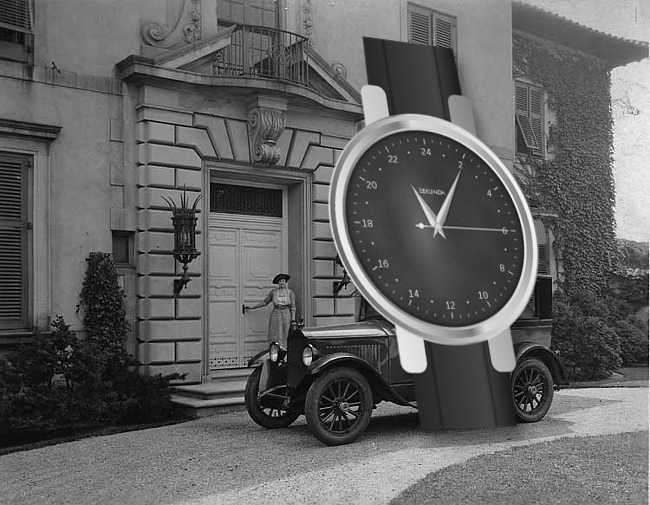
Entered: 22 h 05 min 15 s
